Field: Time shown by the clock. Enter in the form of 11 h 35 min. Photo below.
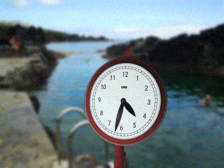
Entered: 4 h 32 min
